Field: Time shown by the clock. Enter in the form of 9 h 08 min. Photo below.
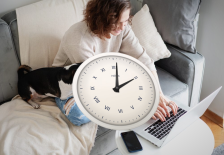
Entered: 2 h 01 min
